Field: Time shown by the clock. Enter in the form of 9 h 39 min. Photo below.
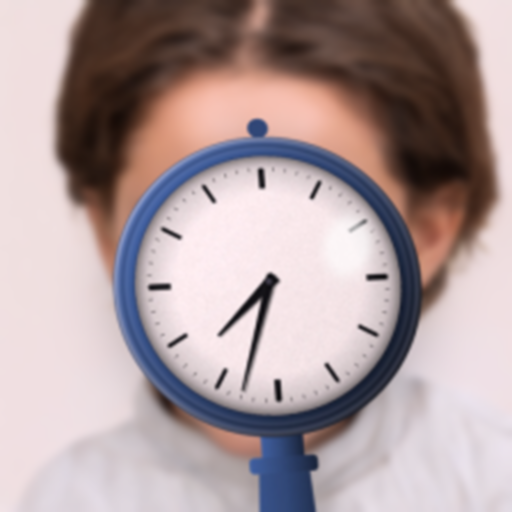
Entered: 7 h 33 min
